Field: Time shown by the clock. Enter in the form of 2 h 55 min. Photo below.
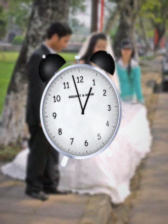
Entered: 12 h 58 min
